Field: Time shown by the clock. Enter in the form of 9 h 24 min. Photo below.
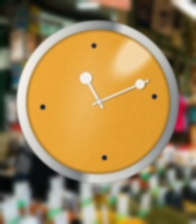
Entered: 11 h 12 min
